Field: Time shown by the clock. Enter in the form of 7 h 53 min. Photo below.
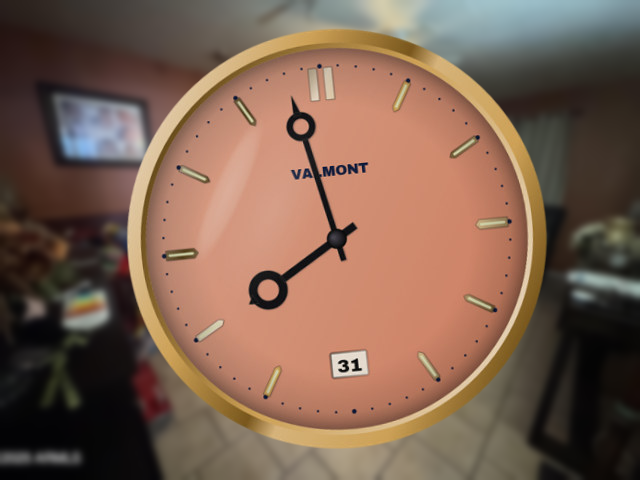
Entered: 7 h 58 min
